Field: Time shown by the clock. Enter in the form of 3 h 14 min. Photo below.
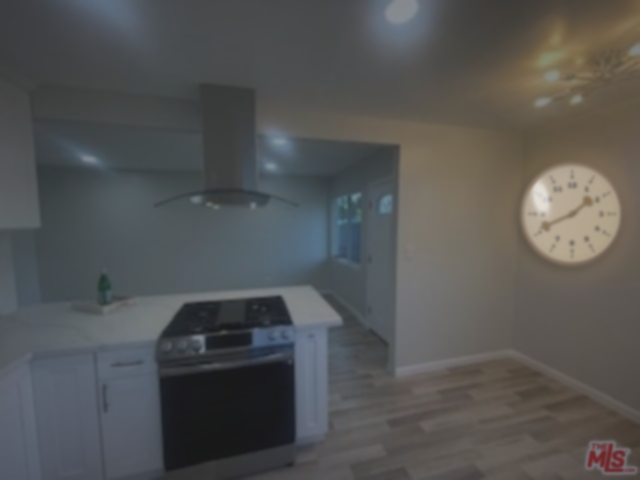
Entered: 1 h 41 min
